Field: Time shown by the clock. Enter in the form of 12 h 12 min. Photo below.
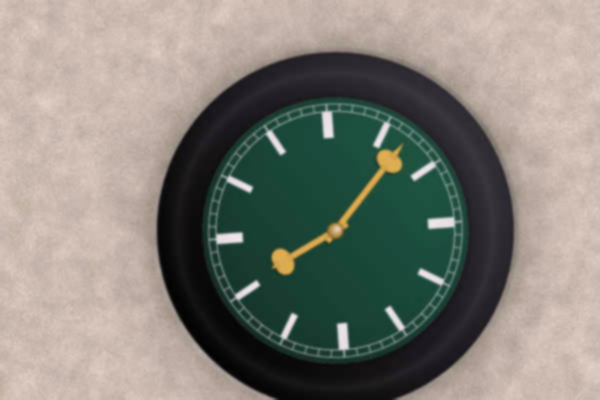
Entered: 8 h 07 min
